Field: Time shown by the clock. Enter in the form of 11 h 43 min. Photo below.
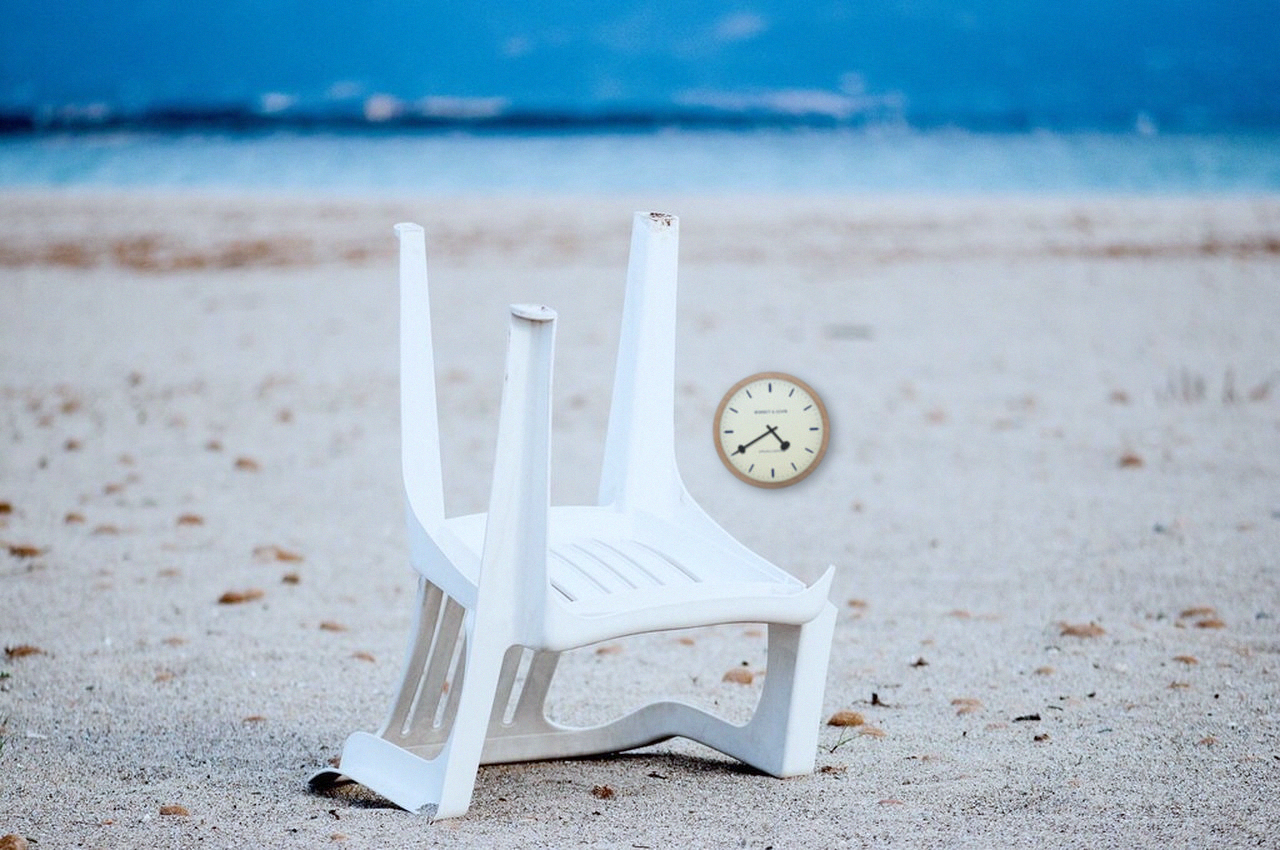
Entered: 4 h 40 min
